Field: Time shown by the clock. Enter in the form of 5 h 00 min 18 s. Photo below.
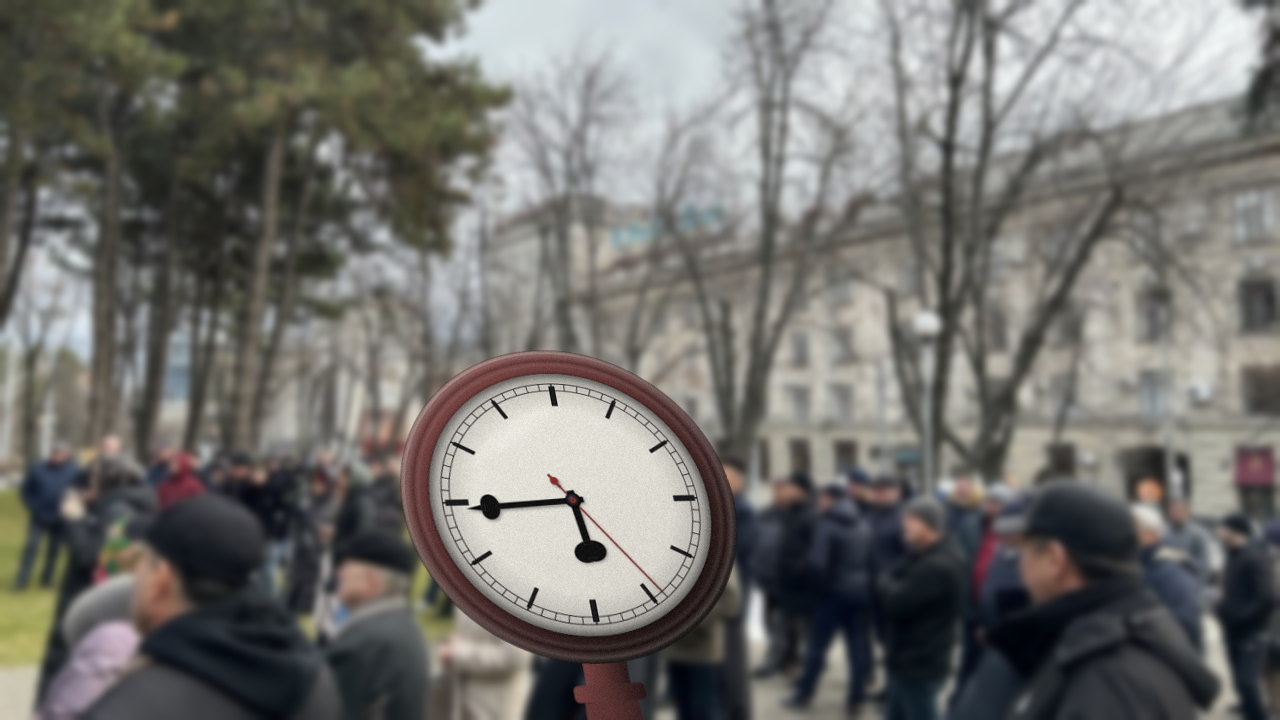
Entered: 5 h 44 min 24 s
